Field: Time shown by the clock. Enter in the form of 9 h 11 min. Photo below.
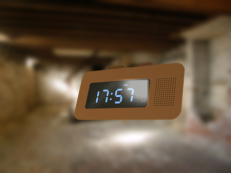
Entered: 17 h 57 min
